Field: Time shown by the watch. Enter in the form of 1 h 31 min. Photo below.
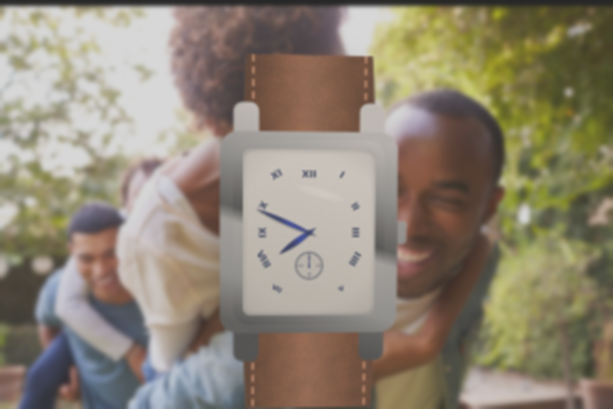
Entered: 7 h 49 min
